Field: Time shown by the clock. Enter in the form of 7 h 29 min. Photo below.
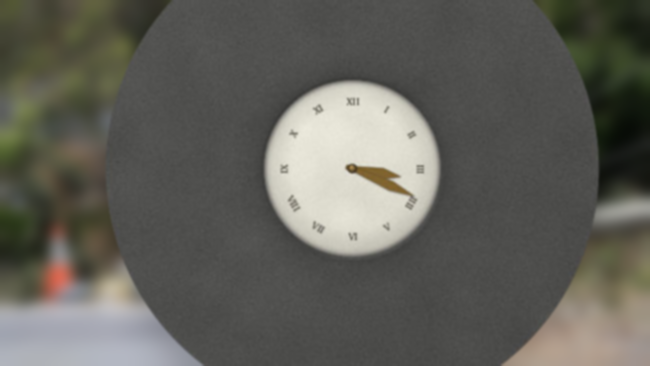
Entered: 3 h 19 min
